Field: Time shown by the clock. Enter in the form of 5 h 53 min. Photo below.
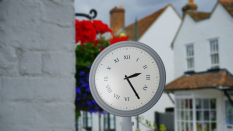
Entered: 2 h 25 min
